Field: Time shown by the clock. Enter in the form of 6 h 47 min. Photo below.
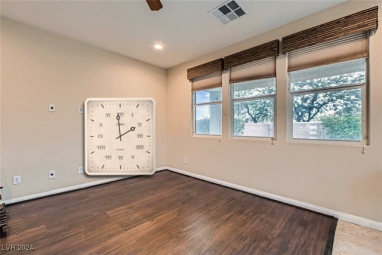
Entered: 1 h 59 min
